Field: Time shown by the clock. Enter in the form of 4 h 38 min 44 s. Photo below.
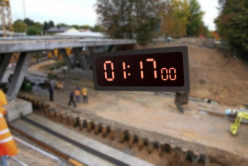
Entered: 1 h 17 min 00 s
